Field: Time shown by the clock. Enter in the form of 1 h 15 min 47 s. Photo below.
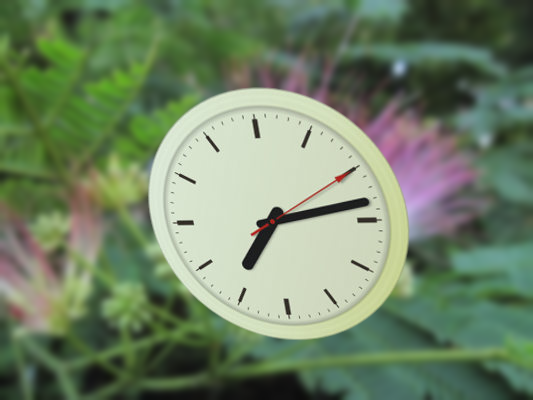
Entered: 7 h 13 min 10 s
